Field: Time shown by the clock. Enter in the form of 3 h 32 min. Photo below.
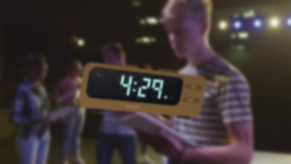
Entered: 4 h 29 min
